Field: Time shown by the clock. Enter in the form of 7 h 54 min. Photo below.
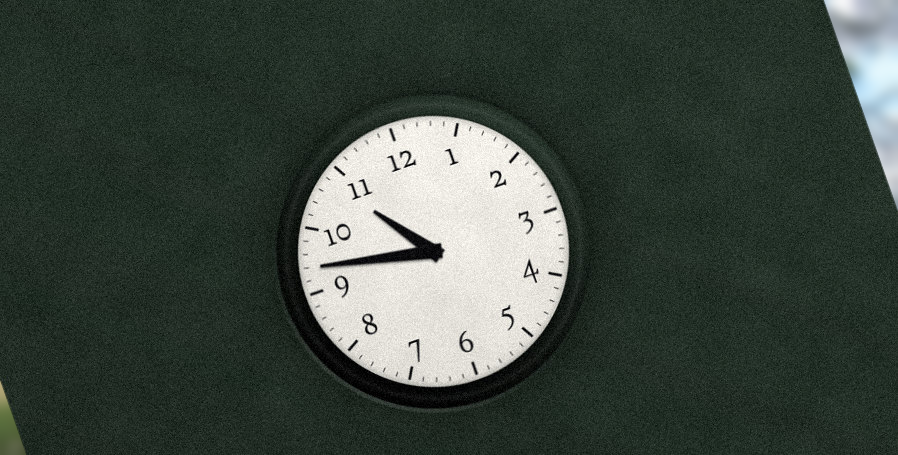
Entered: 10 h 47 min
